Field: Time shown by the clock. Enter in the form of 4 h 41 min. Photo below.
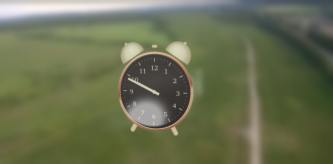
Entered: 9 h 49 min
